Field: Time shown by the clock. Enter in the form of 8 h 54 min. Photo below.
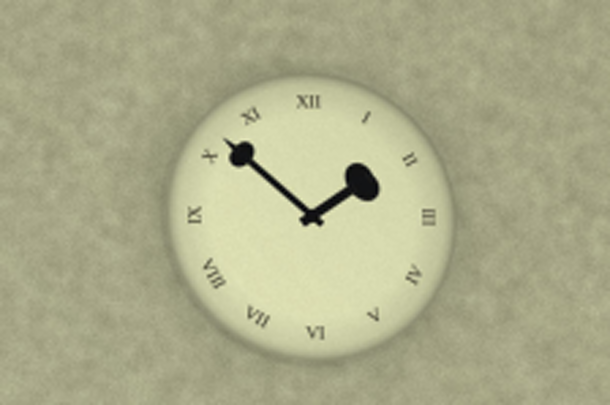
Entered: 1 h 52 min
